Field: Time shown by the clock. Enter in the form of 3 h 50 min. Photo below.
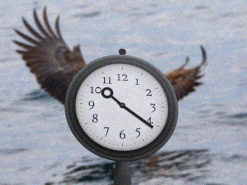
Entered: 10 h 21 min
